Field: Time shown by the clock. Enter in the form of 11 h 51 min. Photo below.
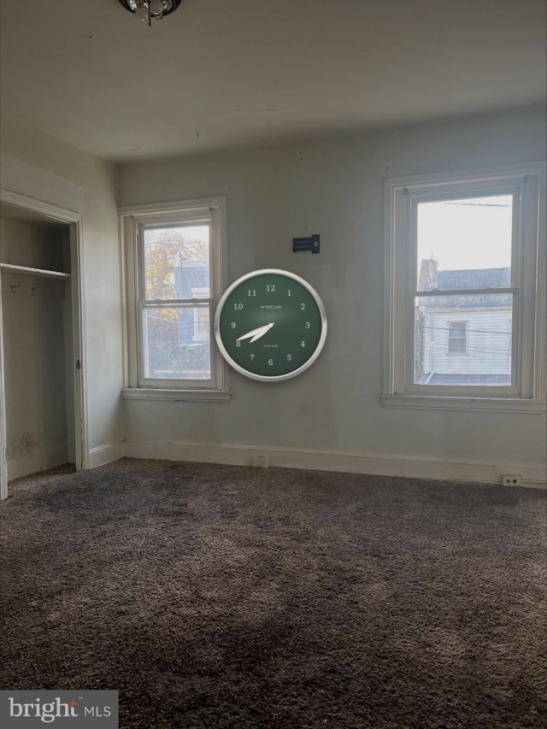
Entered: 7 h 41 min
